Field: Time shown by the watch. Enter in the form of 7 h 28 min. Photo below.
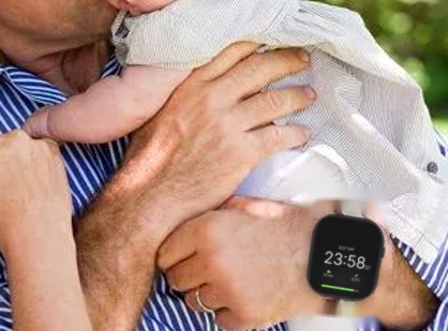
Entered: 23 h 58 min
